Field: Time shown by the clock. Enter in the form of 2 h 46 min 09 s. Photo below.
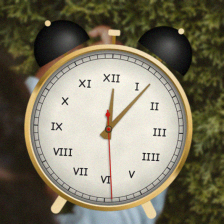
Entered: 12 h 06 min 29 s
